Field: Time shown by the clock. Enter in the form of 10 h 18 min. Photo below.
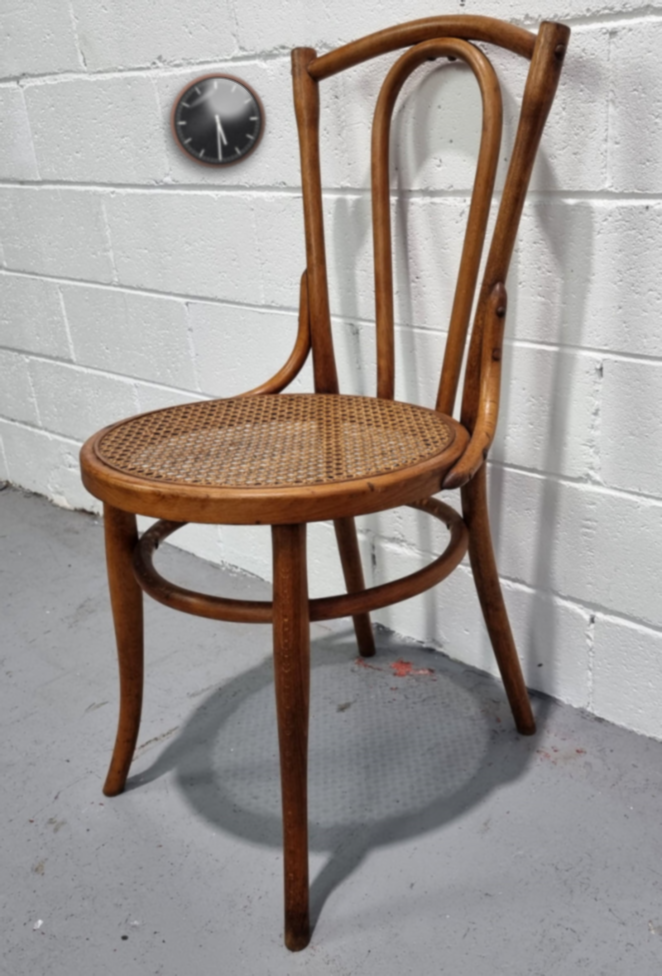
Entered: 5 h 30 min
